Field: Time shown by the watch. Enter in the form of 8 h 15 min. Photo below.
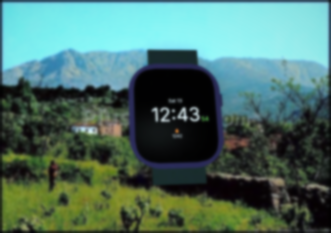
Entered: 12 h 43 min
